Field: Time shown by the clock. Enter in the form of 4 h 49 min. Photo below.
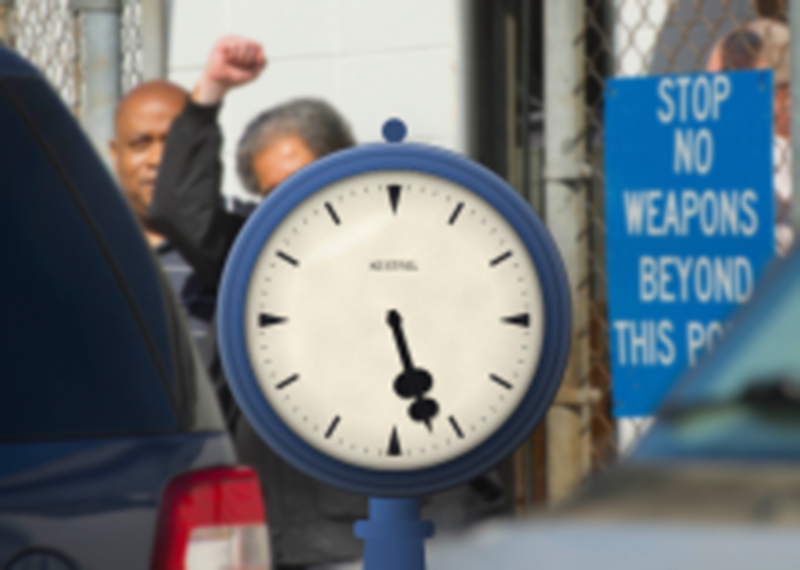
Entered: 5 h 27 min
